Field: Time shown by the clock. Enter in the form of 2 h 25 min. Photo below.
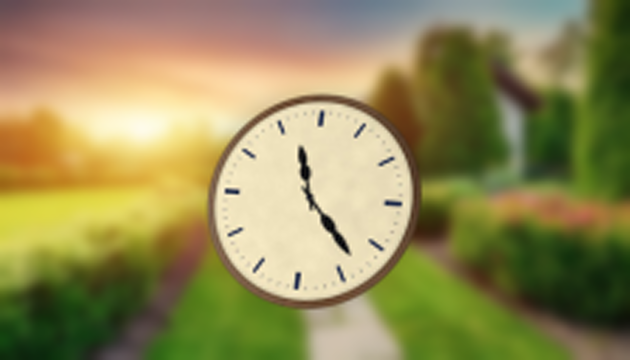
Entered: 11 h 23 min
